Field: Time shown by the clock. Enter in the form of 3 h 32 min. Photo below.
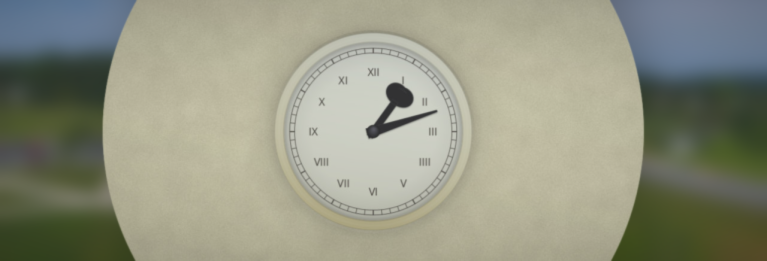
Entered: 1 h 12 min
